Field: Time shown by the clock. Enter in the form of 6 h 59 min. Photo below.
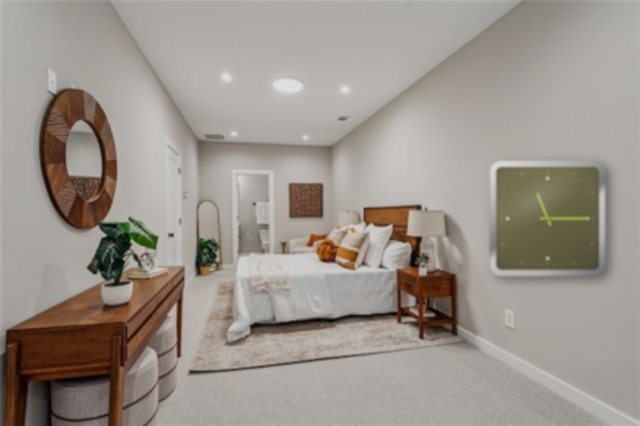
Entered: 11 h 15 min
